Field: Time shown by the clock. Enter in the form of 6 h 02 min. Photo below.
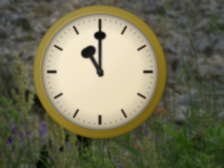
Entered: 11 h 00 min
